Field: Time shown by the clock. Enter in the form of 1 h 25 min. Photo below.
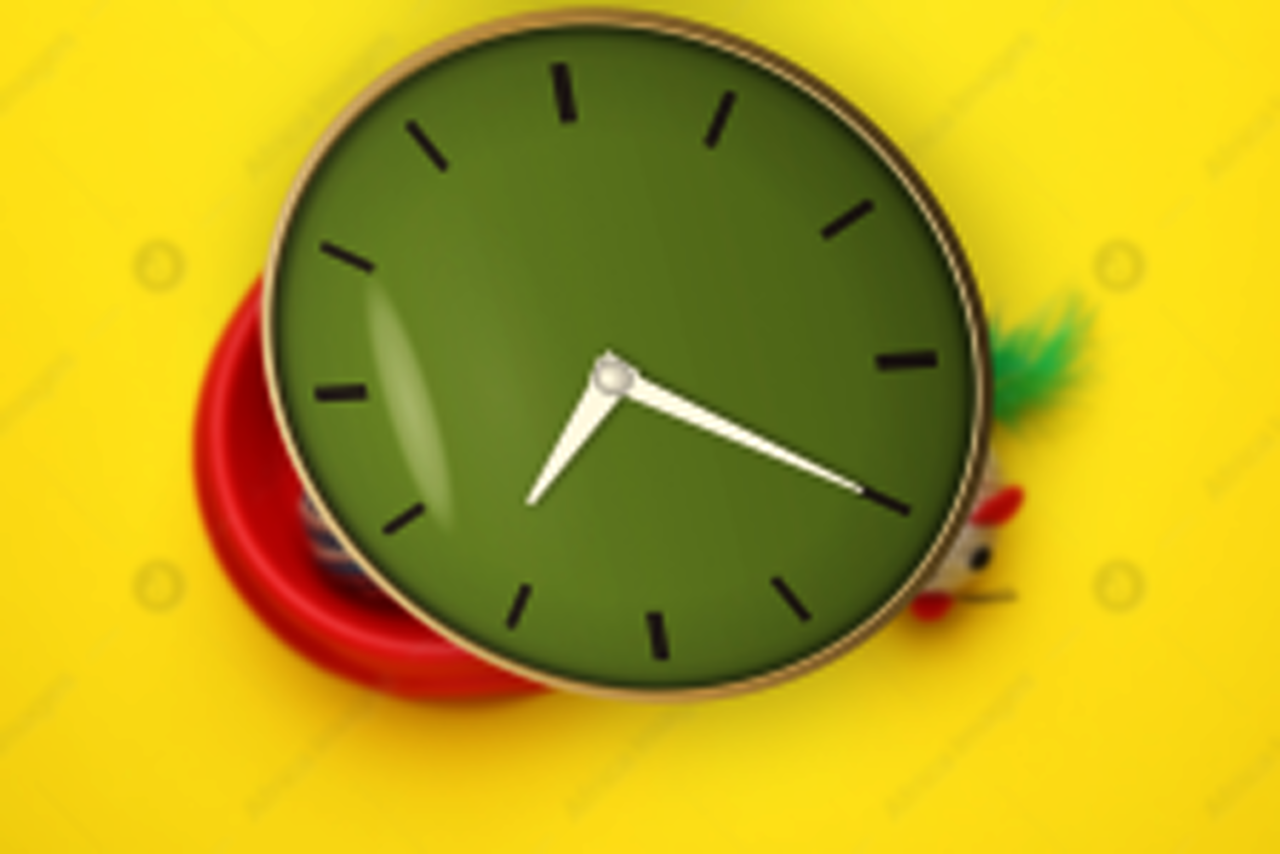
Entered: 7 h 20 min
